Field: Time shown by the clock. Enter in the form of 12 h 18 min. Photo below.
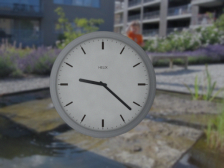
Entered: 9 h 22 min
